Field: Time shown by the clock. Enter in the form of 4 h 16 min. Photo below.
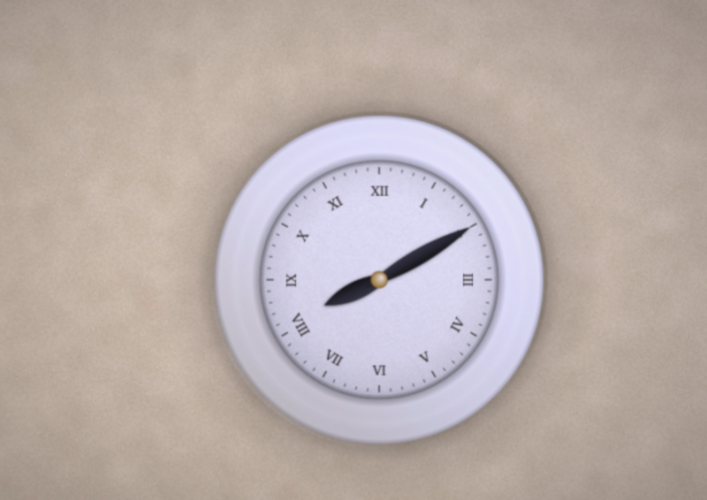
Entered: 8 h 10 min
